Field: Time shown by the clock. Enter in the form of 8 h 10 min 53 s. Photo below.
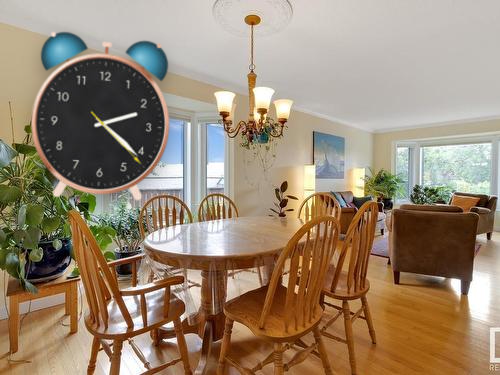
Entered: 2 h 21 min 22 s
